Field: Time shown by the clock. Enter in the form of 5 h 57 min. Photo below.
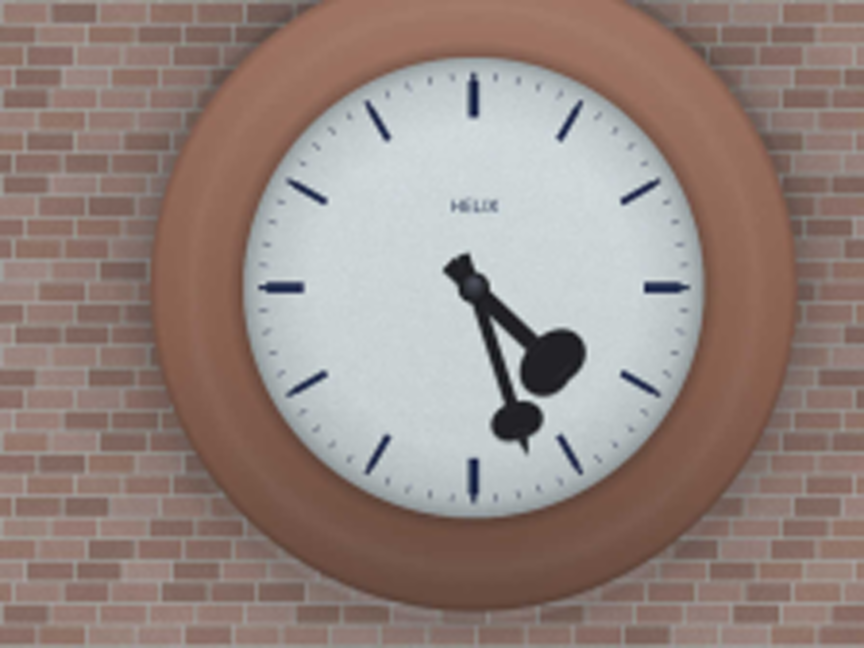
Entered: 4 h 27 min
